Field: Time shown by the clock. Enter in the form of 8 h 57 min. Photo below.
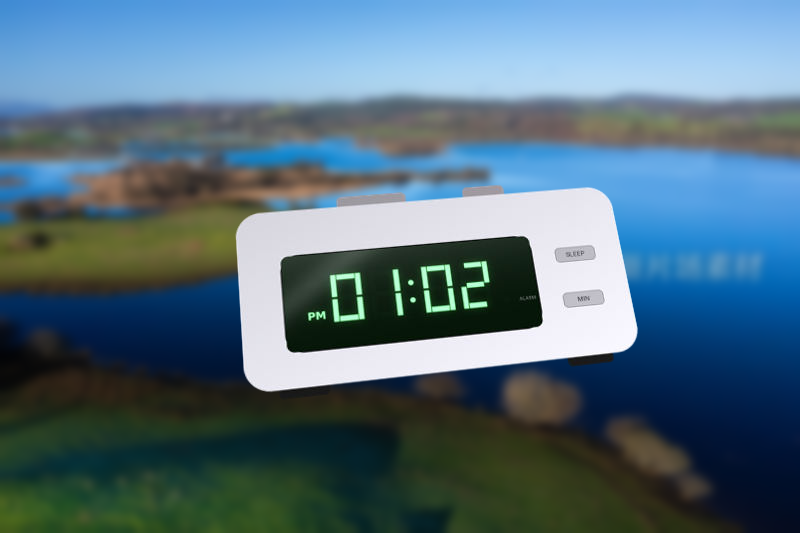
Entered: 1 h 02 min
